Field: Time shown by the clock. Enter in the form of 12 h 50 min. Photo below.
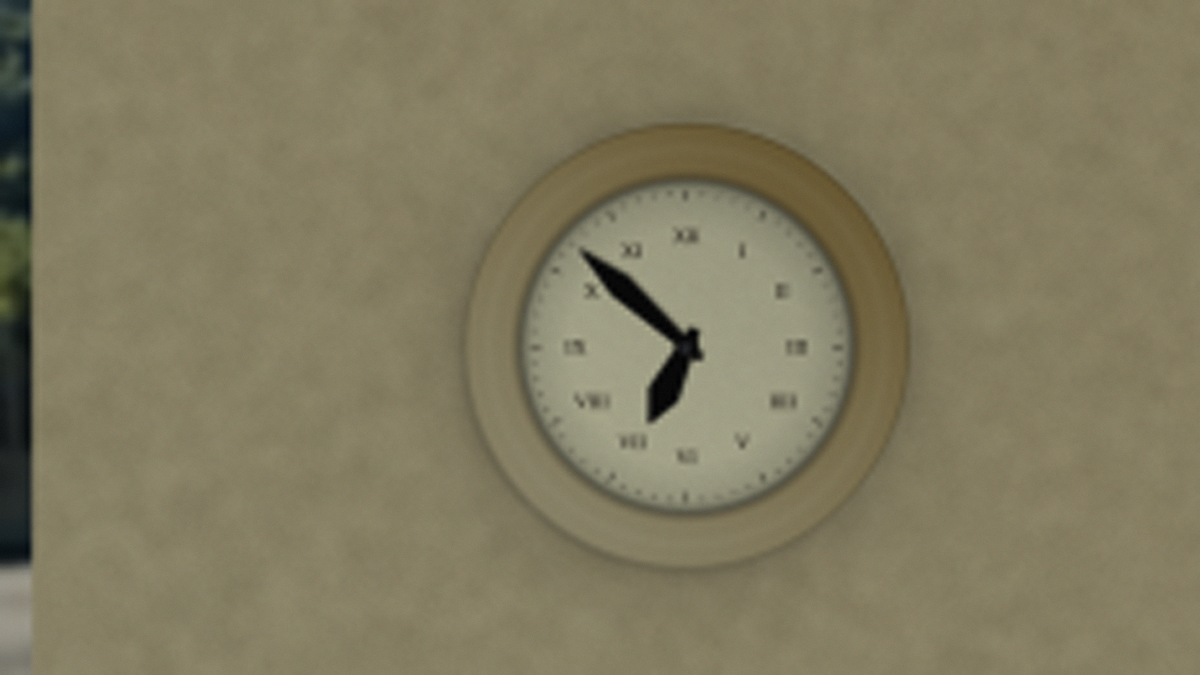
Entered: 6 h 52 min
